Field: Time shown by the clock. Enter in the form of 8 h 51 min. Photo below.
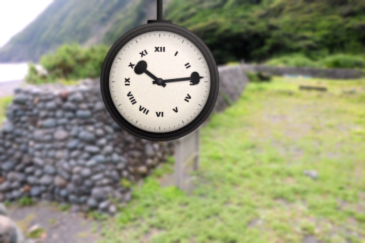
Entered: 10 h 14 min
